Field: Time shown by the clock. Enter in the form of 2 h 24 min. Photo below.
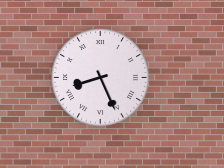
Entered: 8 h 26 min
